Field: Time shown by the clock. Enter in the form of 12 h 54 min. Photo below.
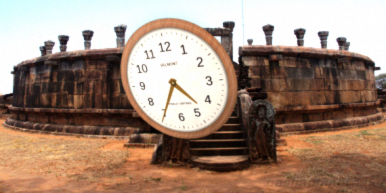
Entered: 4 h 35 min
